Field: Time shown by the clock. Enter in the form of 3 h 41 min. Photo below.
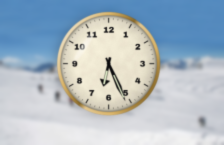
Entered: 6 h 26 min
